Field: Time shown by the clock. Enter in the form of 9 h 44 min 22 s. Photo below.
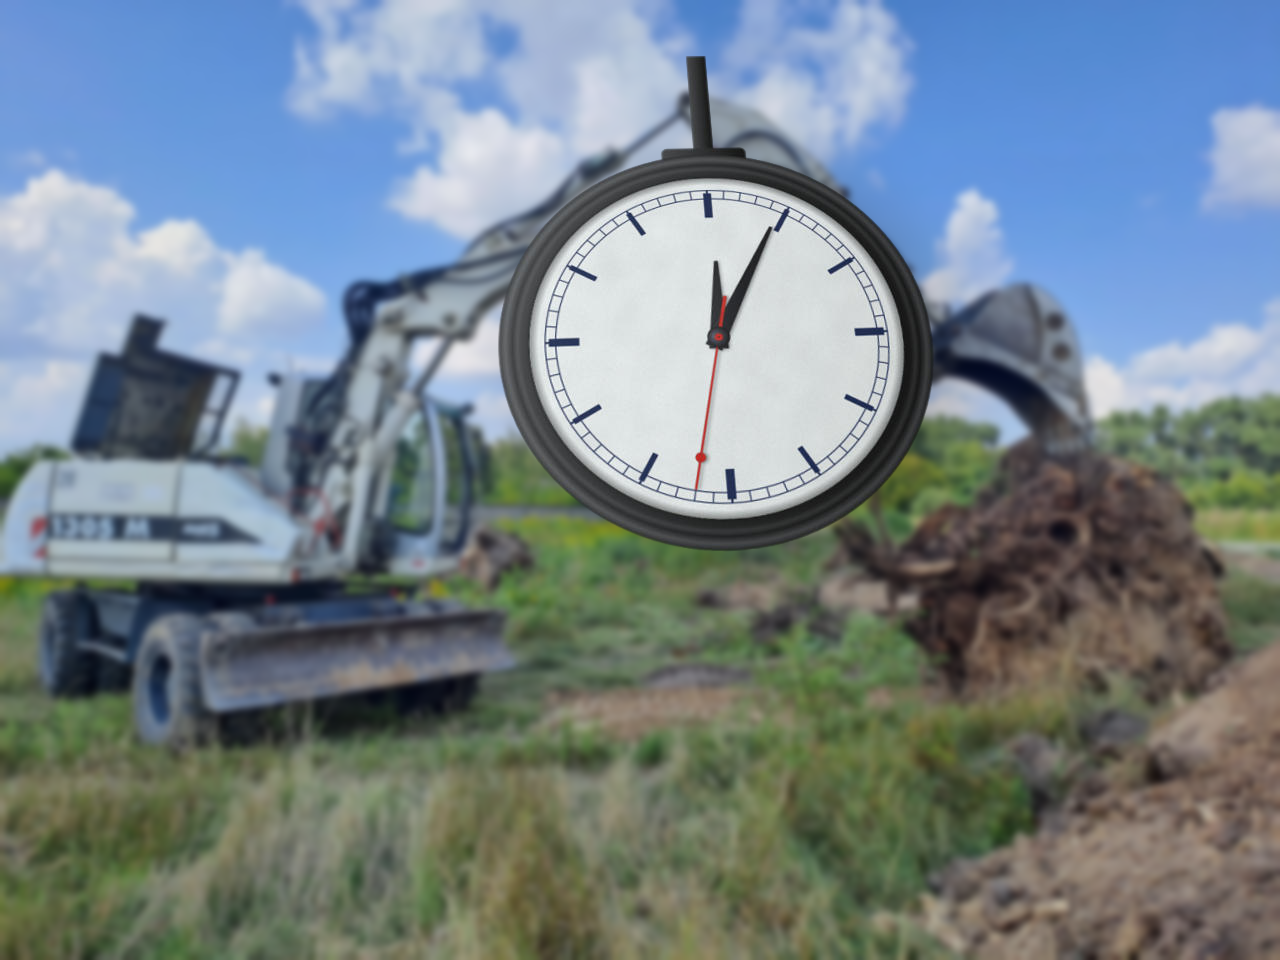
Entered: 12 h 04 min 32 s
